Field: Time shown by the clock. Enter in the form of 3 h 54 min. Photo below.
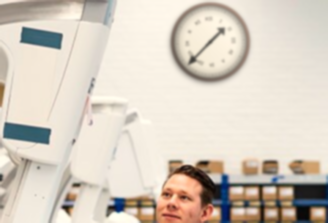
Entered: 1 h 38 min
